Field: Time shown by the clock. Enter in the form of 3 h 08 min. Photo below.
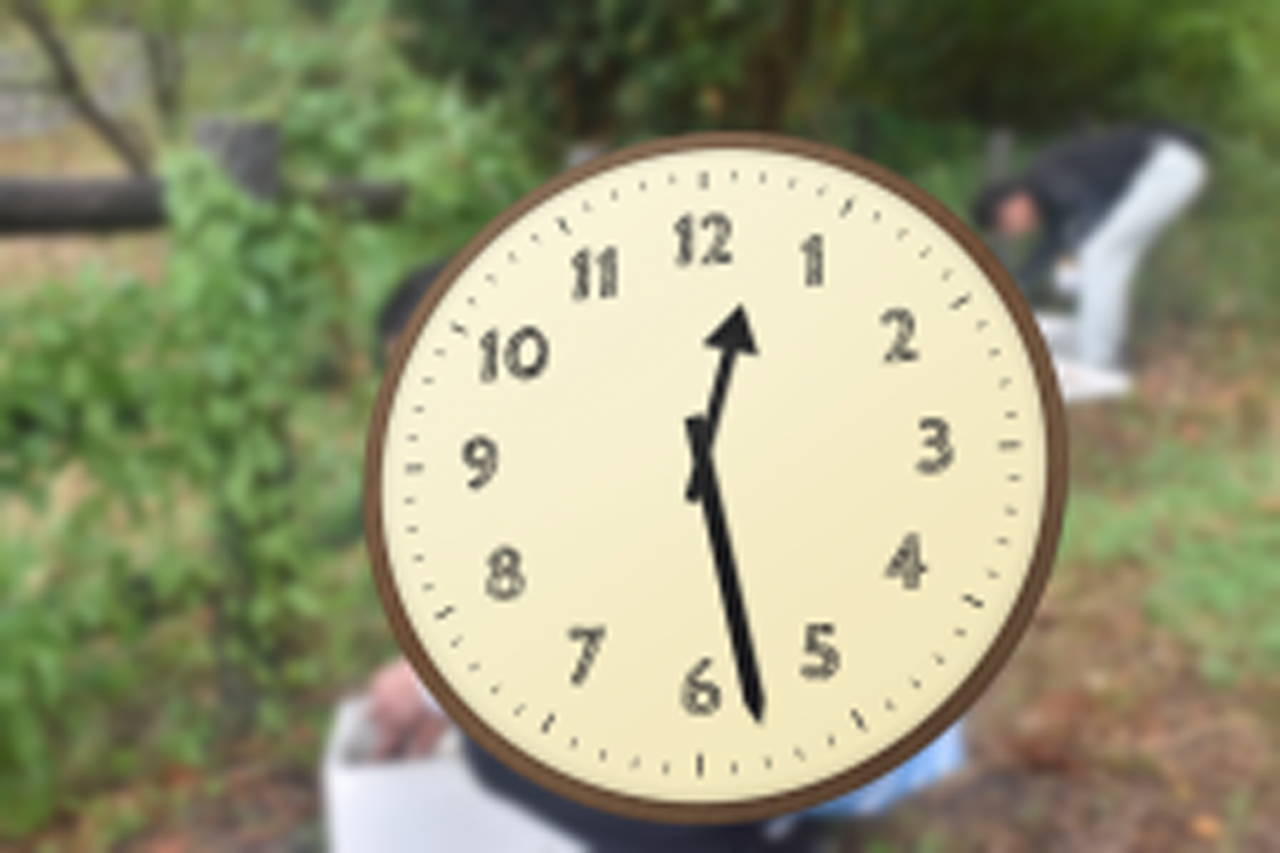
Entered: 12 h 28 min
